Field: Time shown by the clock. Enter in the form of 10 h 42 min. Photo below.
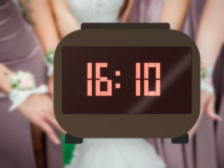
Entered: 16 h 10 min
